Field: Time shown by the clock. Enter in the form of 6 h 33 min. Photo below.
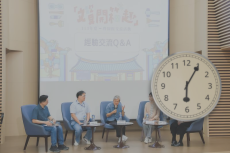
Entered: 6 h 05 min
